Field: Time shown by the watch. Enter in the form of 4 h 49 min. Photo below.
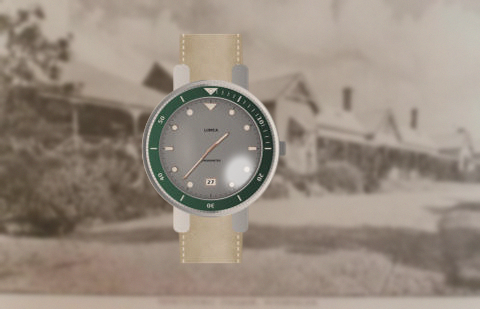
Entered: 1 h 37 min
